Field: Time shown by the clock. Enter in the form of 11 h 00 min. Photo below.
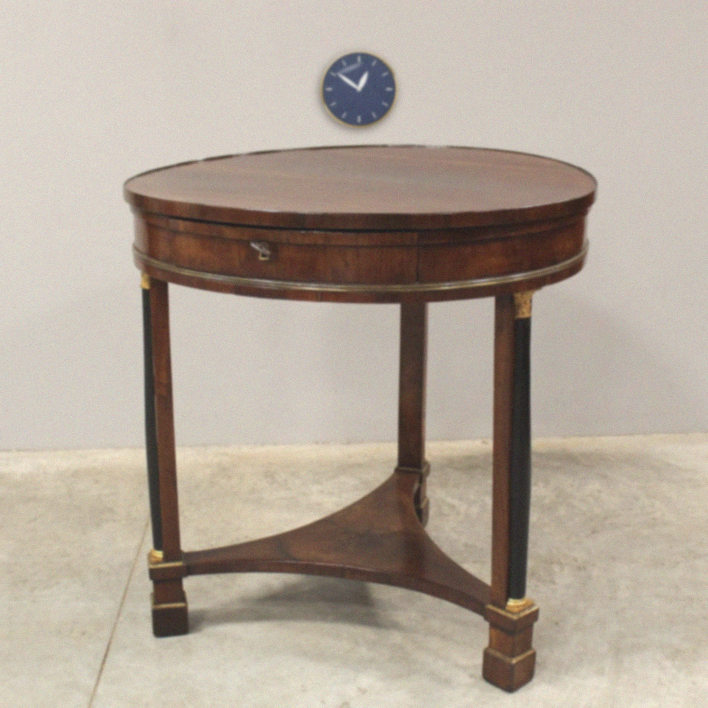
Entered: 12 h 51 min
